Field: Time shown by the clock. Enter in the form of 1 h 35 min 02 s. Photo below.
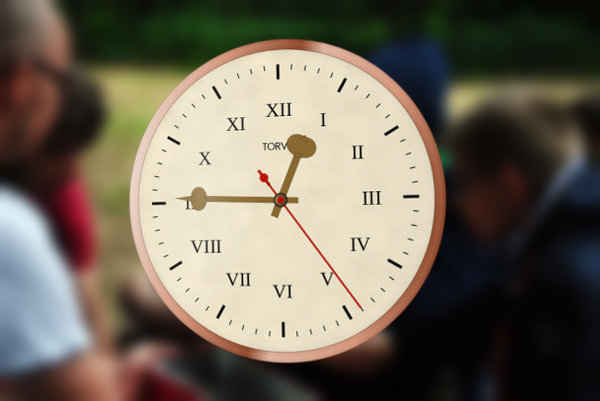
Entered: 12 h 45 min 24 s
